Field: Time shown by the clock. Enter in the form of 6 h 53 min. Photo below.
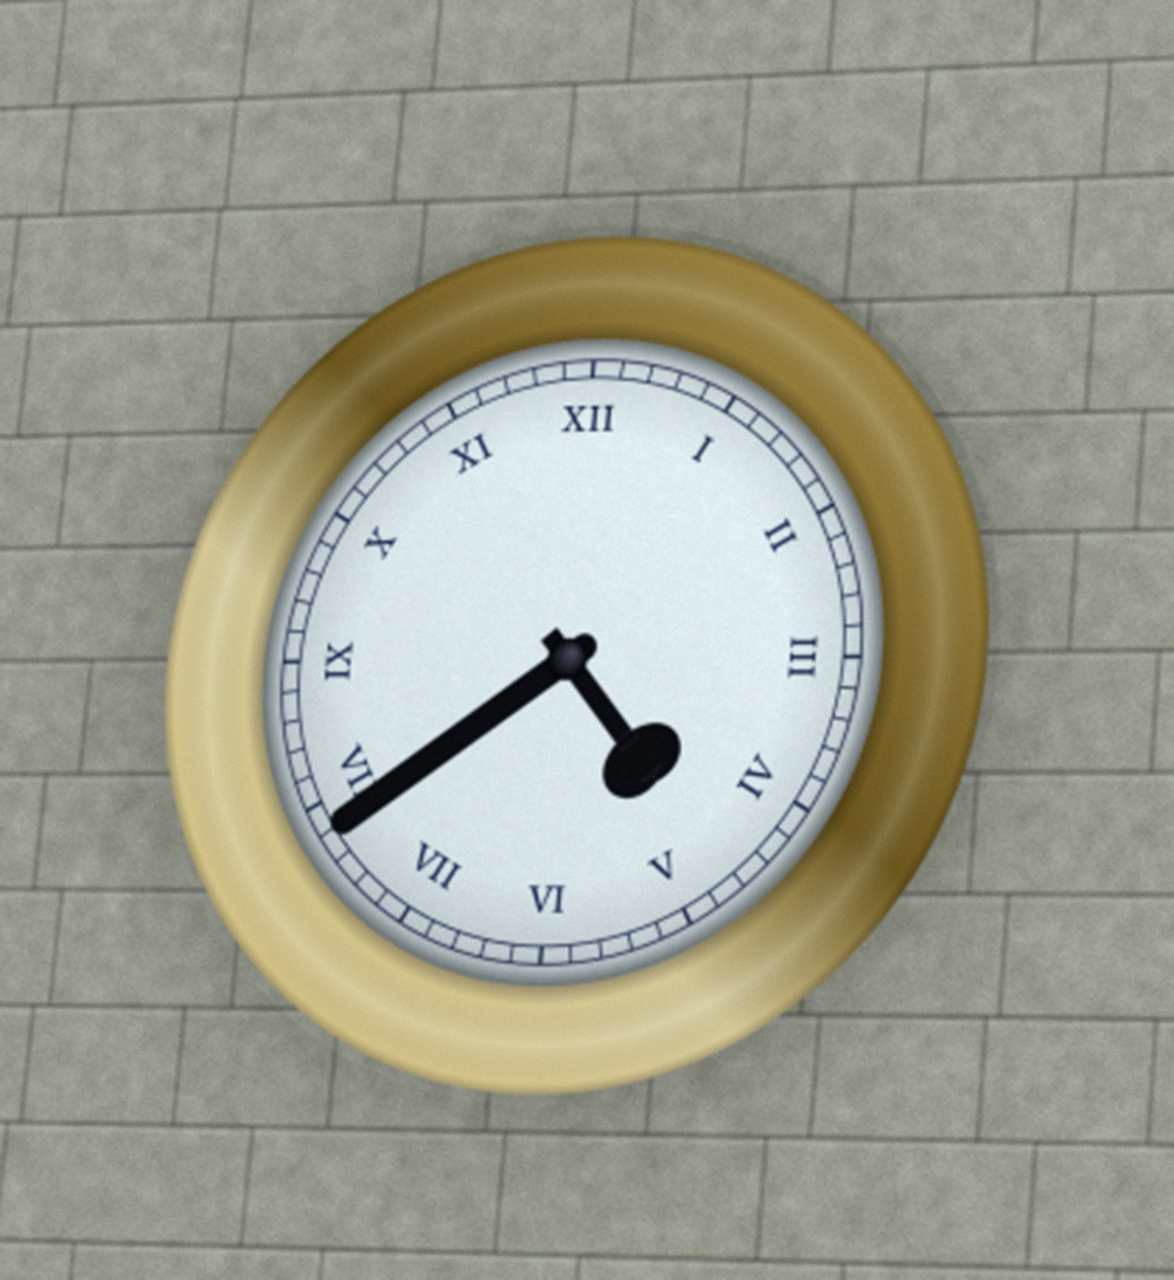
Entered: 4 h 39 min
